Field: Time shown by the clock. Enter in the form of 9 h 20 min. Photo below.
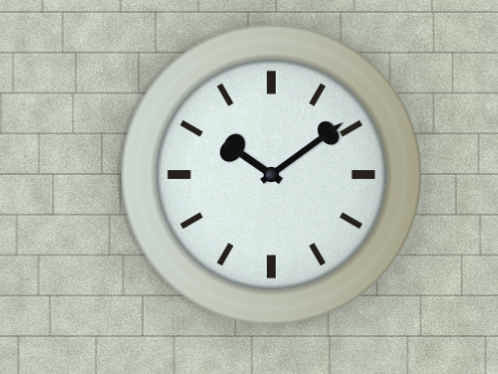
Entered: 10 h 09 min
